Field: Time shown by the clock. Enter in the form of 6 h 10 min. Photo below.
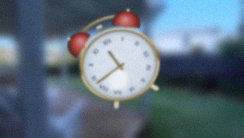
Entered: 11 h 43 min
